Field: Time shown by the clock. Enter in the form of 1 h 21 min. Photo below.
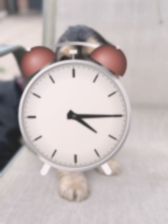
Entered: 4 h 15 min
